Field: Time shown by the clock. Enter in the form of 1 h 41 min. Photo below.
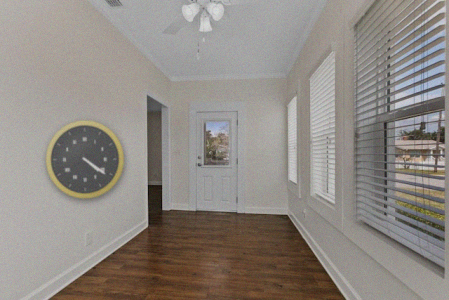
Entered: 4 h 21 min
